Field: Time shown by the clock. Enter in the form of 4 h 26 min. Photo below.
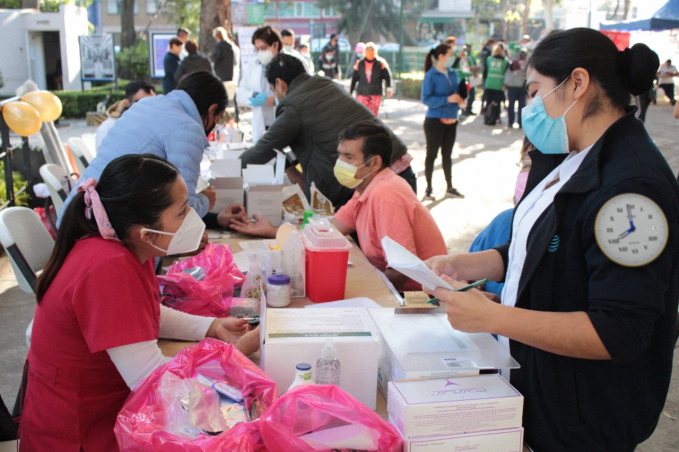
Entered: 7 h 59 min
